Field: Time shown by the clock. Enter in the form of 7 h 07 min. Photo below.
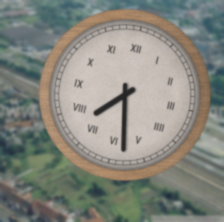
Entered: 7 h 28 min
